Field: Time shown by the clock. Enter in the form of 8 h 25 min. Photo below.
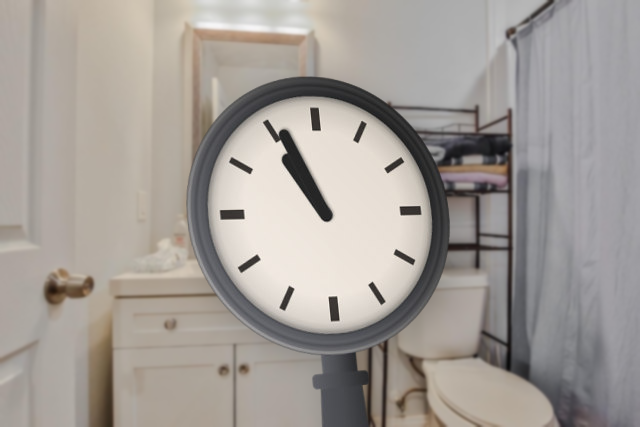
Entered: 10 h 56 min
